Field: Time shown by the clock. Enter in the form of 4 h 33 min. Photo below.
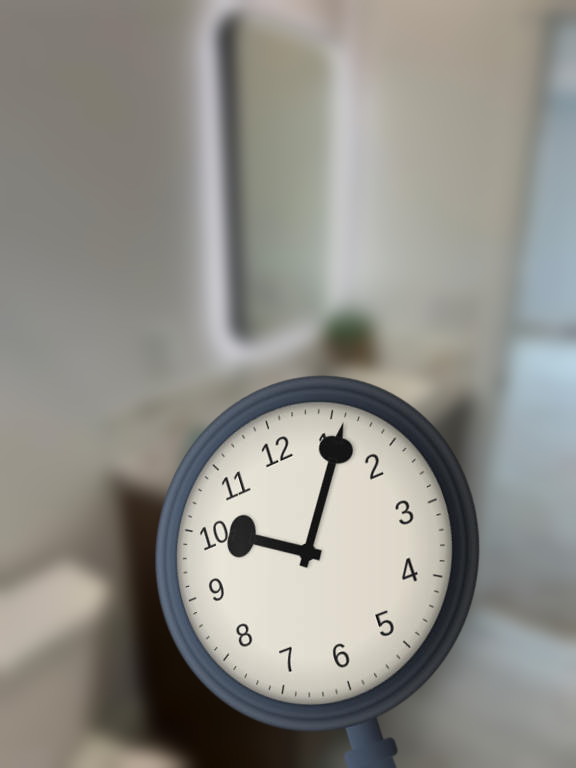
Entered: 10 h 06 min
